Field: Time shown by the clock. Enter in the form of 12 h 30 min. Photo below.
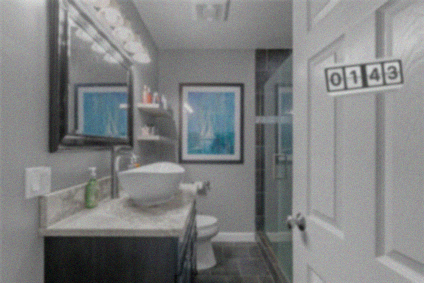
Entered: 1 h 43 min
